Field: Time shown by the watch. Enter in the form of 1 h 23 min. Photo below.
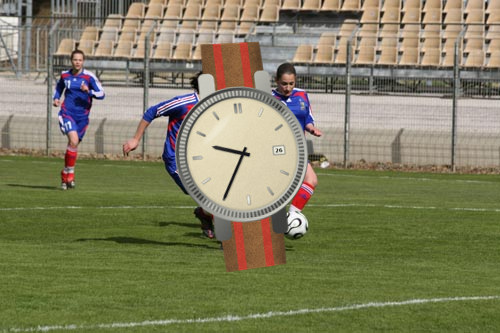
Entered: 9 h 35 min
